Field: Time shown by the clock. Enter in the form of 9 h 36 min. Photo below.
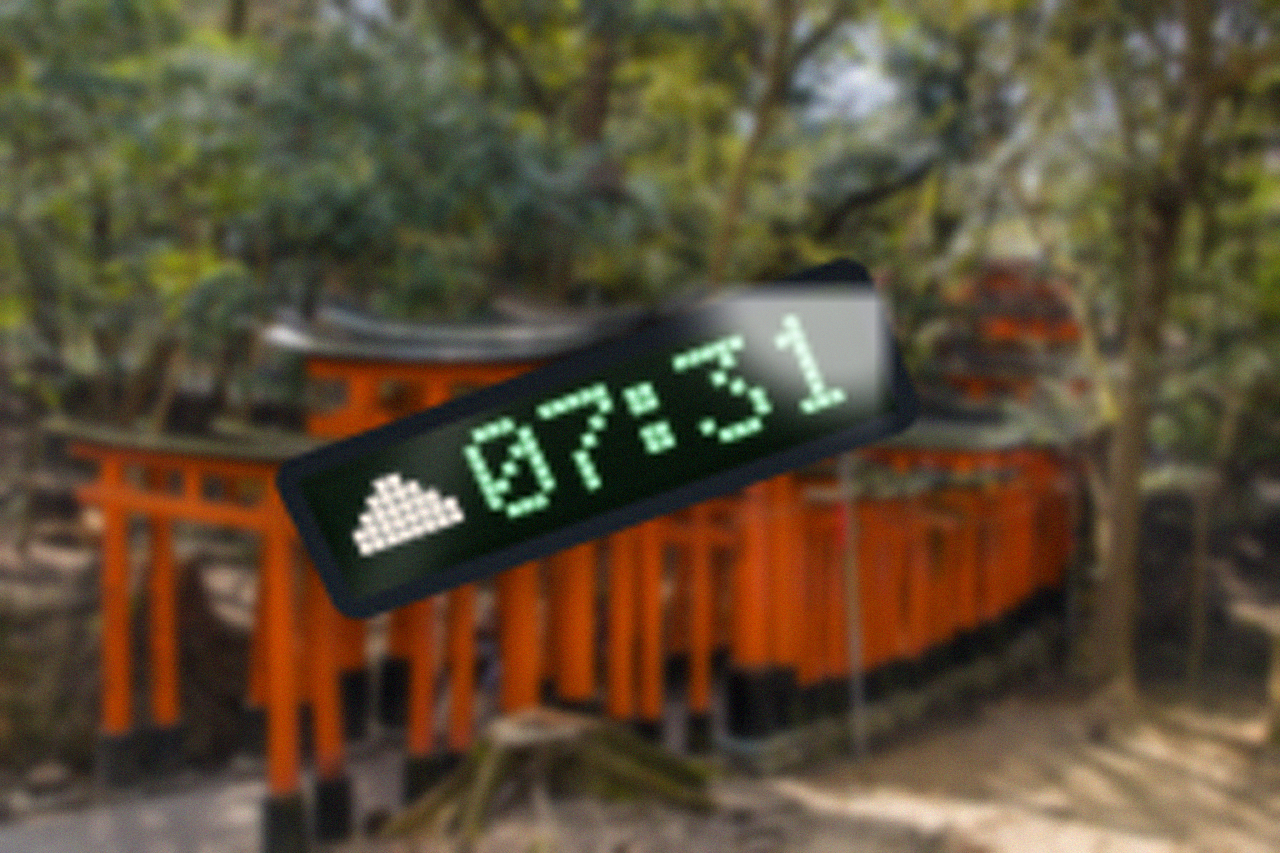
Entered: 7 h 31 min
